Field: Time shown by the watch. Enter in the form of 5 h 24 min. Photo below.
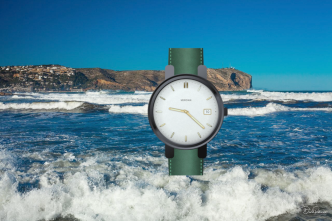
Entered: 9 h 22 min
